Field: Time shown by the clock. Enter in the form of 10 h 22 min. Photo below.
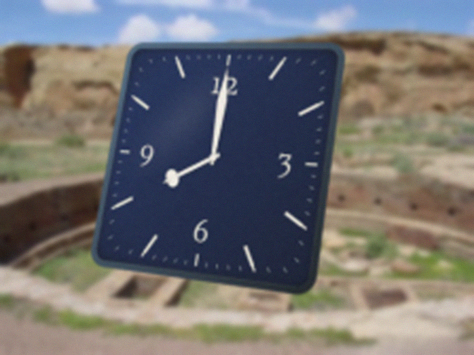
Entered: 8 h 00 min
